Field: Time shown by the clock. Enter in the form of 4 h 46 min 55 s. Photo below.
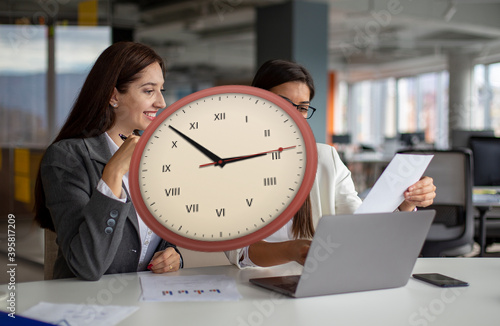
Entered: 2 h 52 min 14 s
